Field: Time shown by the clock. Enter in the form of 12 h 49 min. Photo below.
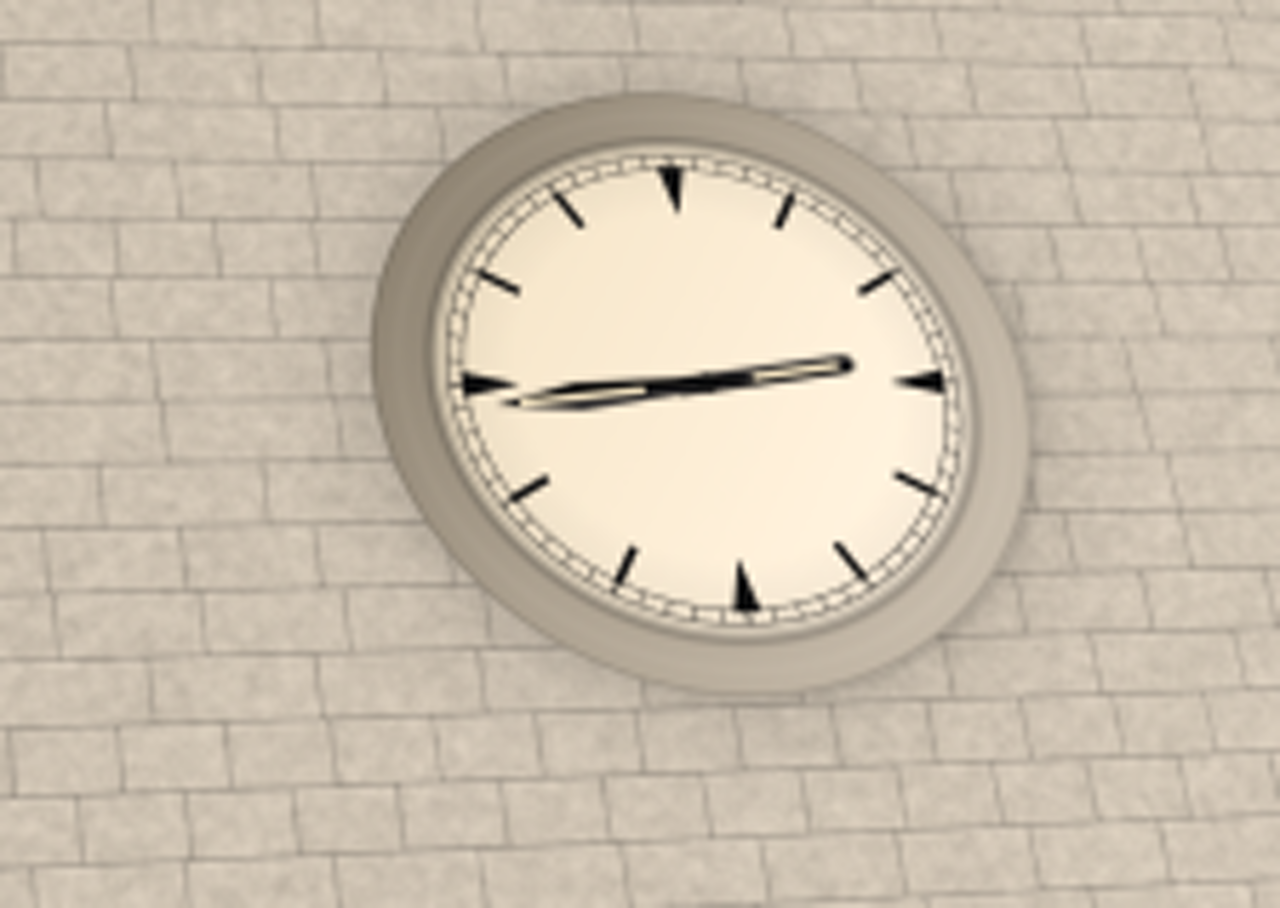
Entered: 2 h 44 min
